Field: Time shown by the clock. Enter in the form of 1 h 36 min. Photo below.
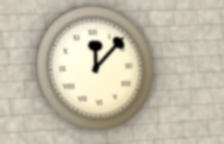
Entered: 12 h 08 min
